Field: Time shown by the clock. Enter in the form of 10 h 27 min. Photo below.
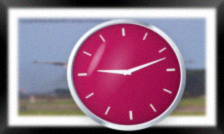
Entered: 9 h 12 min
